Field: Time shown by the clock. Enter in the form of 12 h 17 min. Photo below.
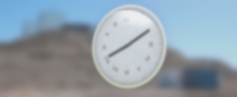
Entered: 8 h 10 min
